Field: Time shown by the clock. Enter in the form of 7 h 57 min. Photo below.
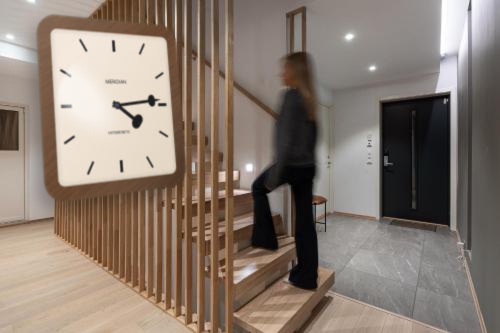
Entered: 4 h 14 min
